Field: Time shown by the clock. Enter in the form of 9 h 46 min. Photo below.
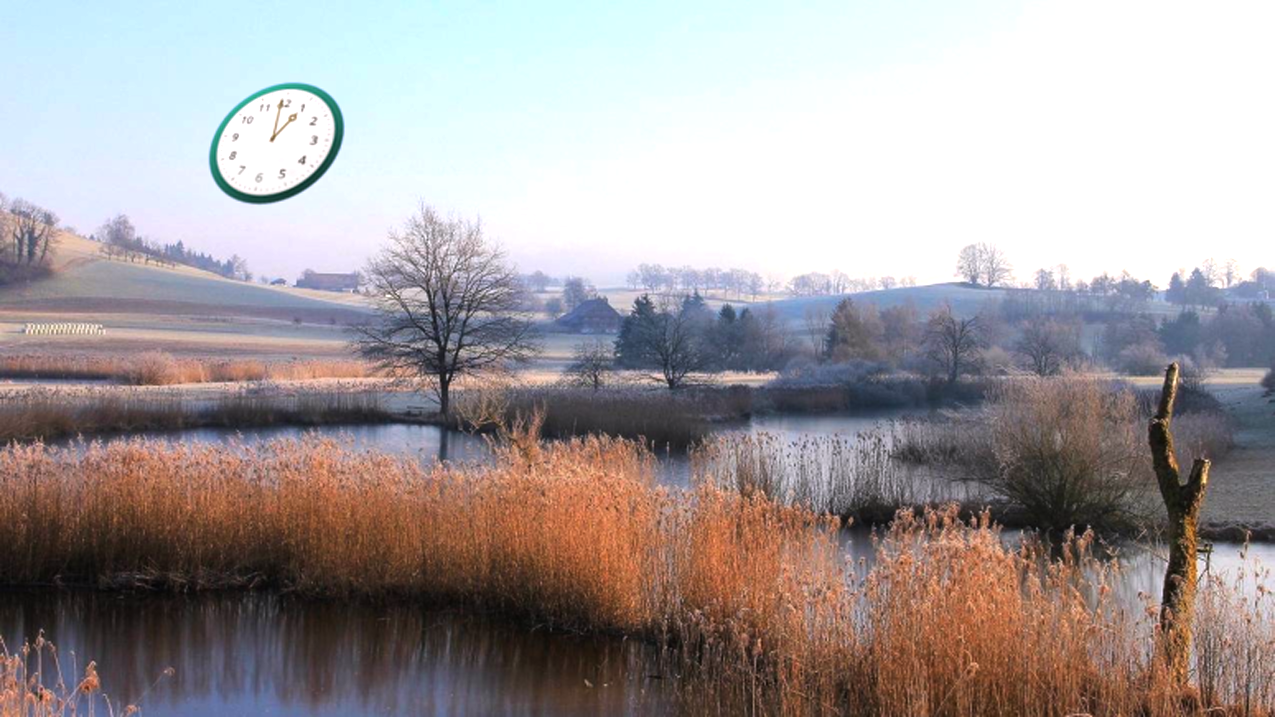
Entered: 12 h 59 min
